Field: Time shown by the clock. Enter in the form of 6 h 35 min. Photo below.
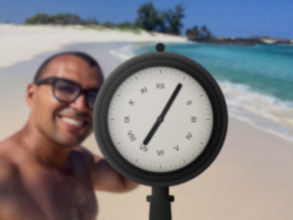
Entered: 7 h 05 min
